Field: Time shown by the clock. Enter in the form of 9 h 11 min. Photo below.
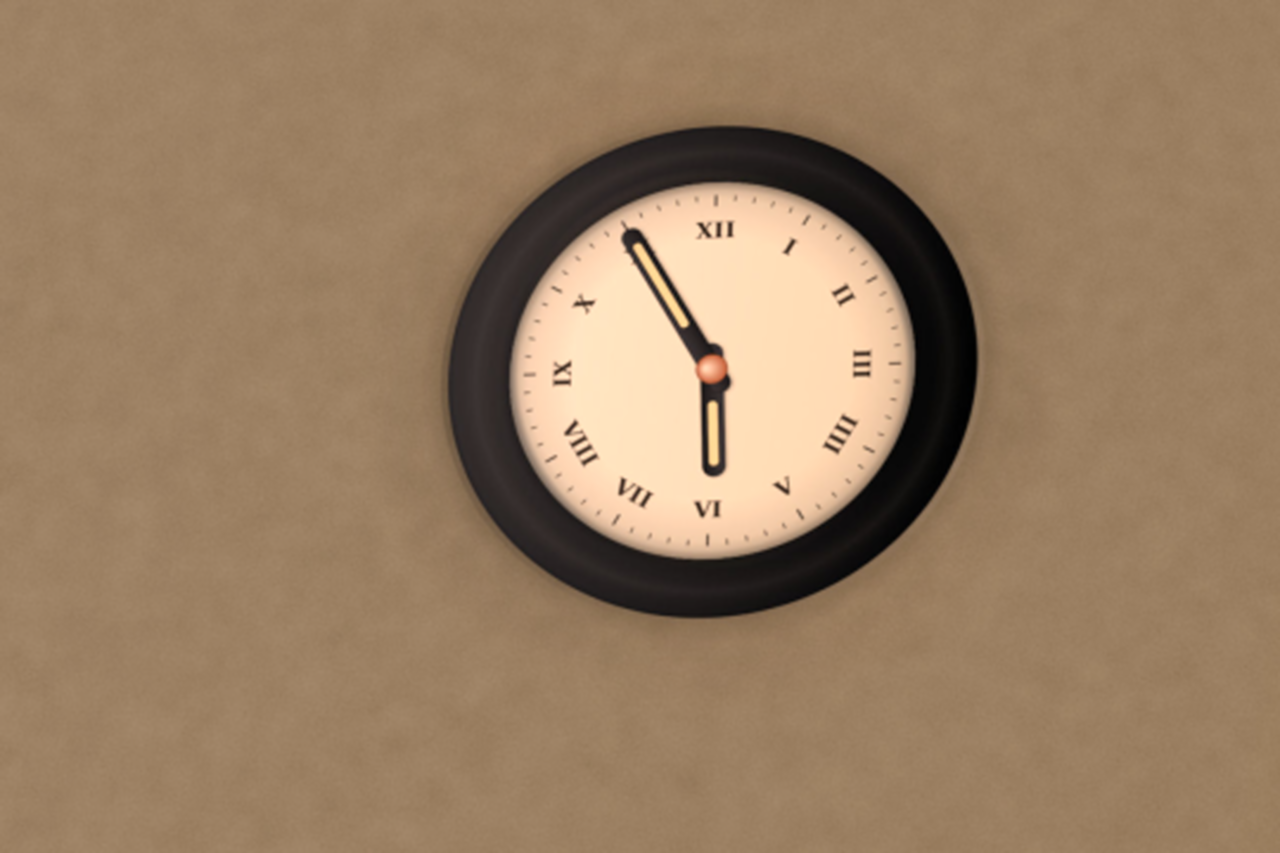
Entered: 5 h 55 min
